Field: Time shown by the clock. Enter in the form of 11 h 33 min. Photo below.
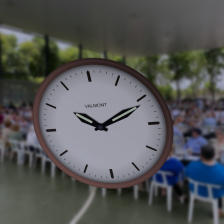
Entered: 10 h 11 min
